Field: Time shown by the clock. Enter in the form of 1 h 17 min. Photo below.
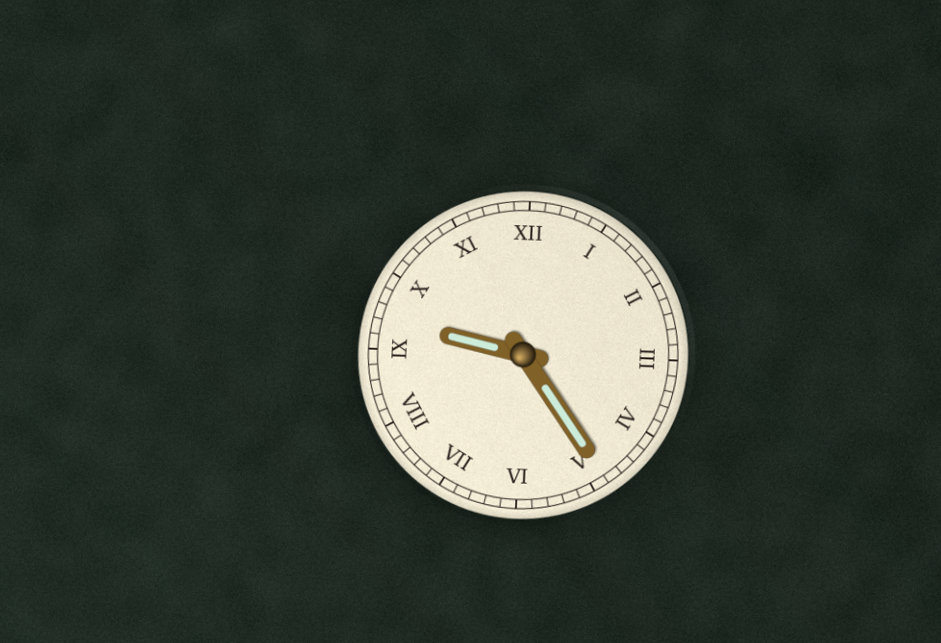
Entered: 9 h 24 min
